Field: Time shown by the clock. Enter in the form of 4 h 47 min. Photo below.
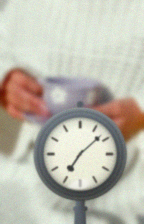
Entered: 7 h 08 min
